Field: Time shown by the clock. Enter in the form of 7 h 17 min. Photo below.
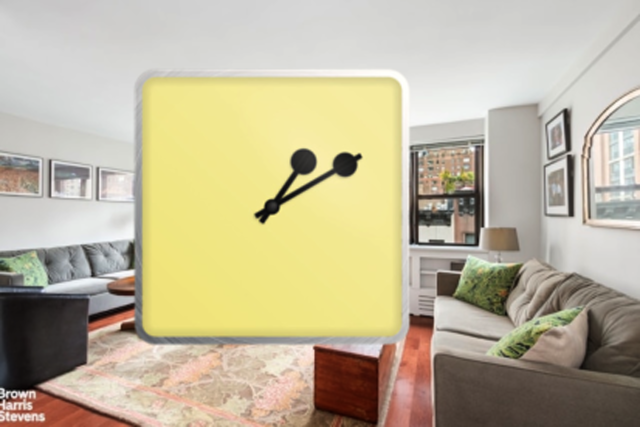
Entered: 1 h 10 min
